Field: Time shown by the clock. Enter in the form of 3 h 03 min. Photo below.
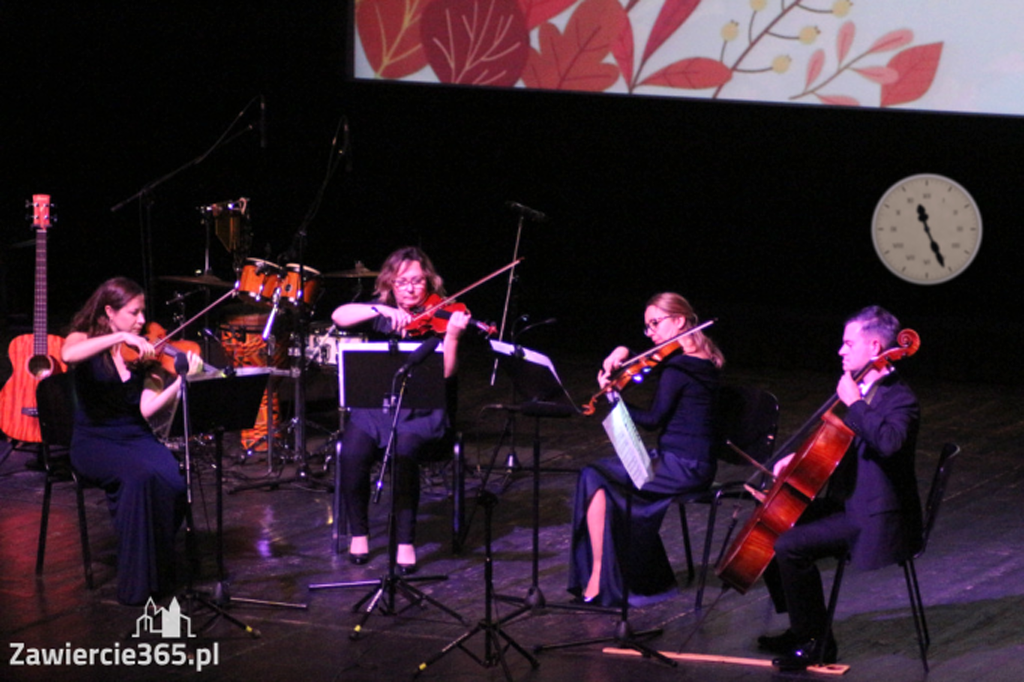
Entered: 11 h 26 min
